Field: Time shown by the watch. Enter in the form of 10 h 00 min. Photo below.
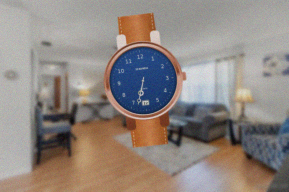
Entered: 6 h 33 min
